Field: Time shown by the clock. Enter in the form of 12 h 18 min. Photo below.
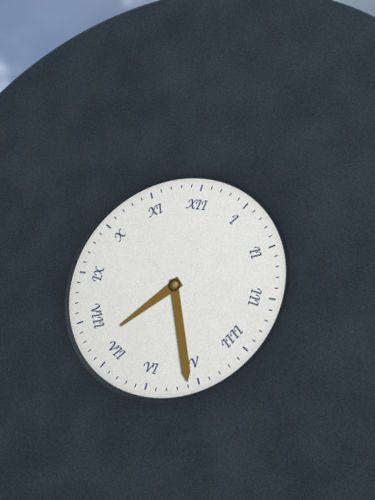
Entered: 7 h 26 min
